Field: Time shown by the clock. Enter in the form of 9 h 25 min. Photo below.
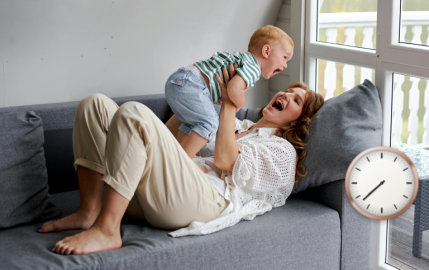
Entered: 7 h 38 min
